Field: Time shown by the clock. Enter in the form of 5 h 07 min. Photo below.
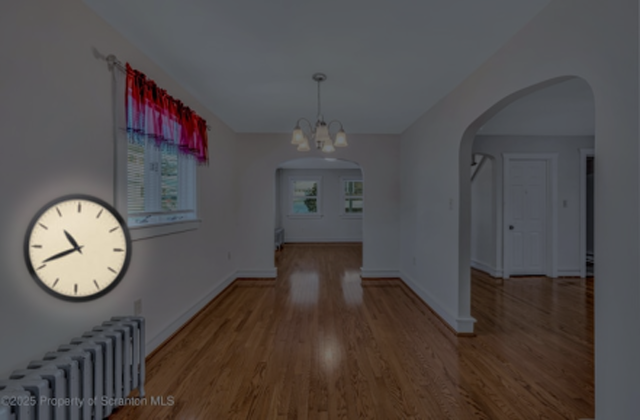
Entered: 10 h 41 min
